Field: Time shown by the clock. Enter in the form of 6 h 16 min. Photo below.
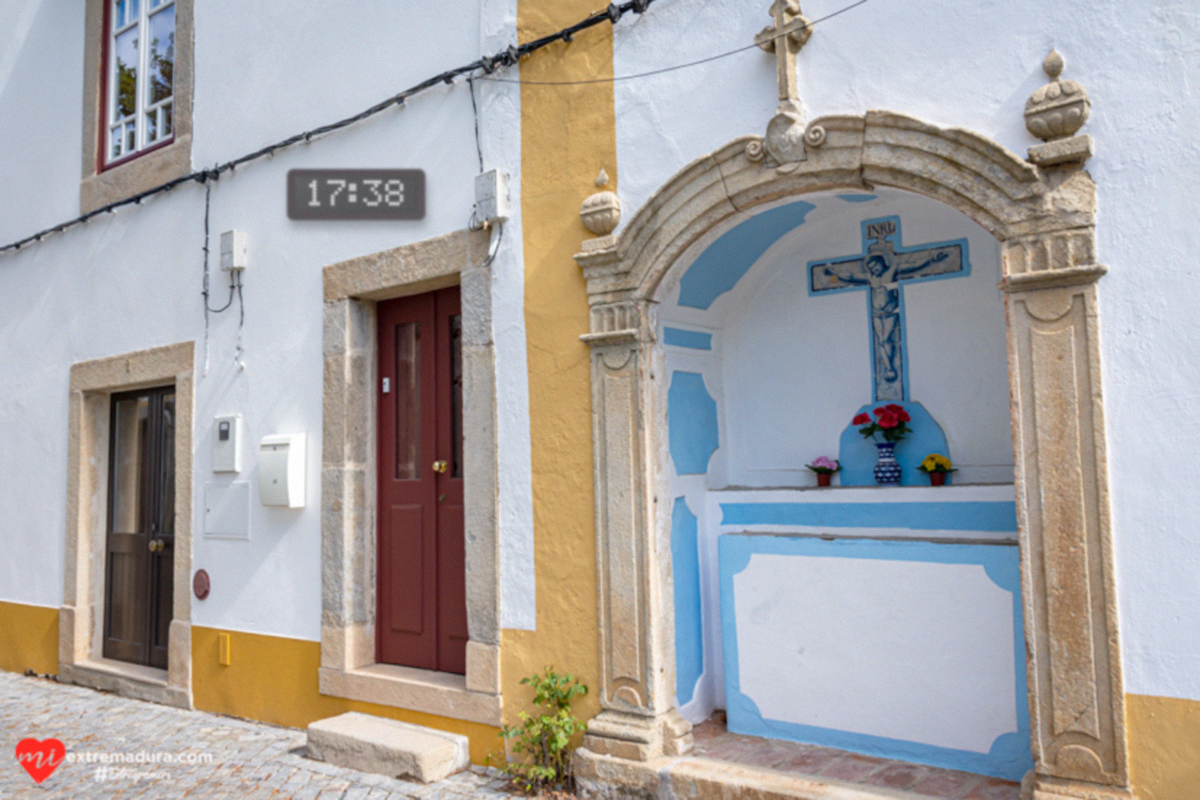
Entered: 17 h 38 min
